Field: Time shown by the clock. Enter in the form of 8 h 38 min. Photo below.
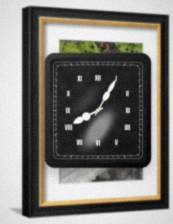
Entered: 8 h 05 min
